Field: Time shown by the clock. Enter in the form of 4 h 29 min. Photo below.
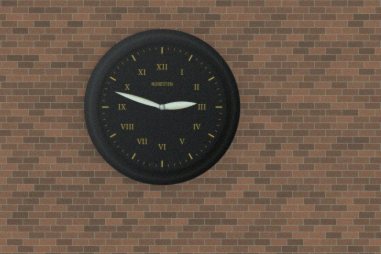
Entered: 2 h 48 min
